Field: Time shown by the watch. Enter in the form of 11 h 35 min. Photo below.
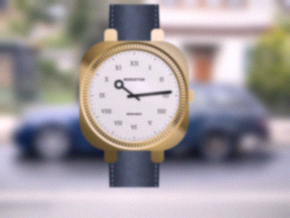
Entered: 10 h 14 min
